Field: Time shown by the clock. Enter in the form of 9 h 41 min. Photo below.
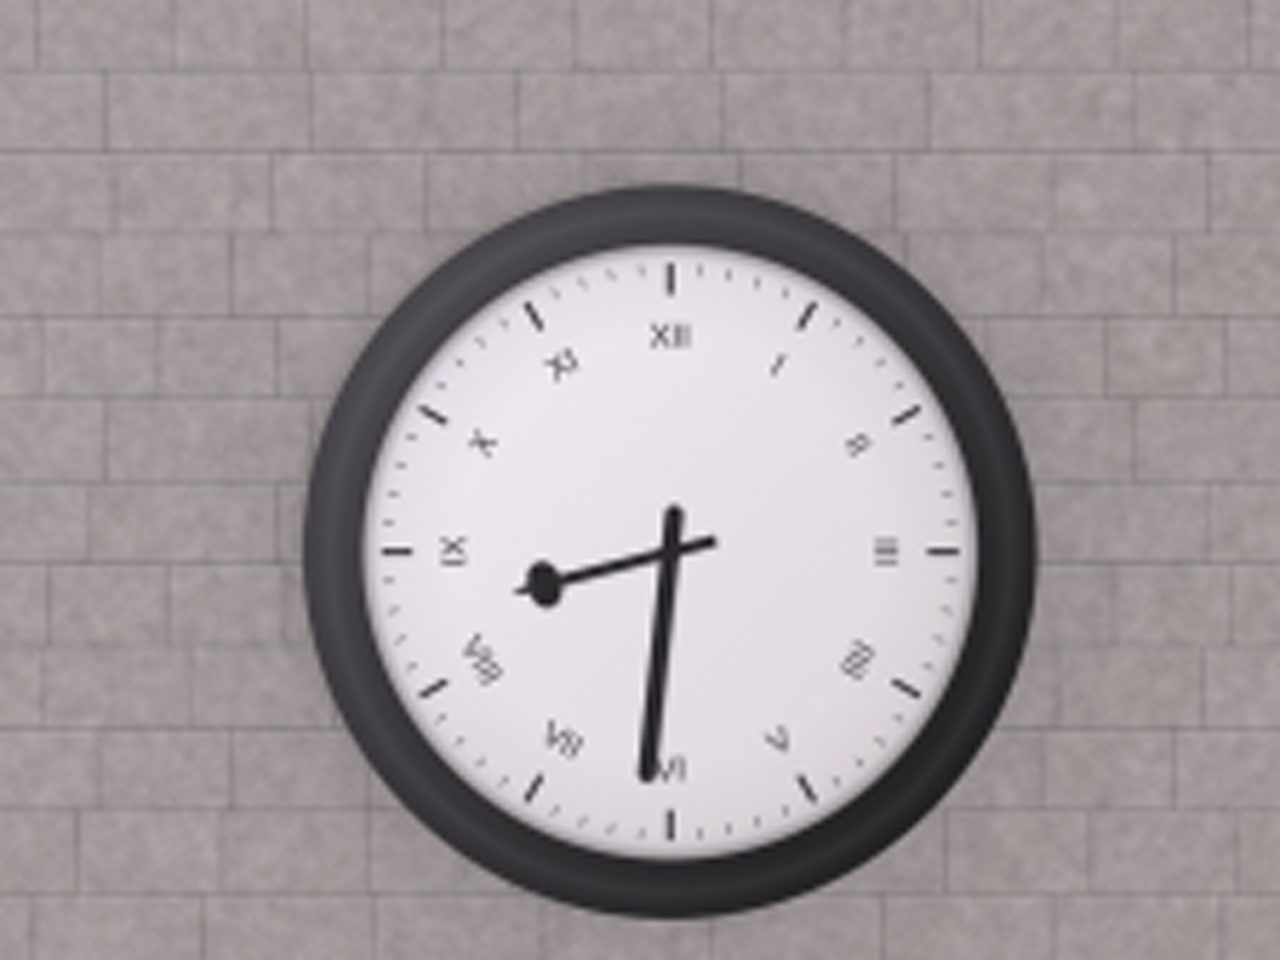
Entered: 8 h 31 min
